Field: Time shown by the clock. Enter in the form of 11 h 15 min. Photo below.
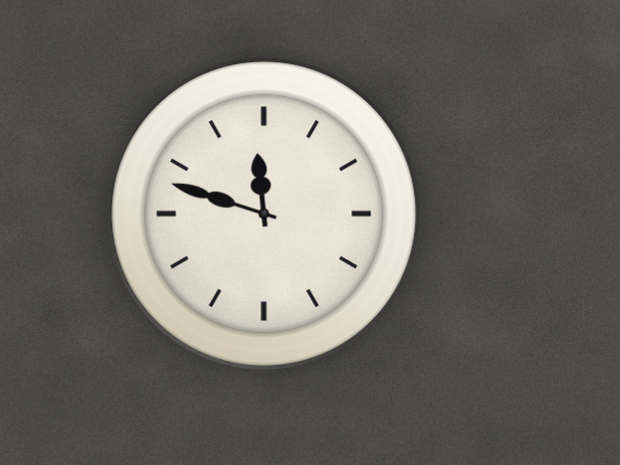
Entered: 11 h 48 min
